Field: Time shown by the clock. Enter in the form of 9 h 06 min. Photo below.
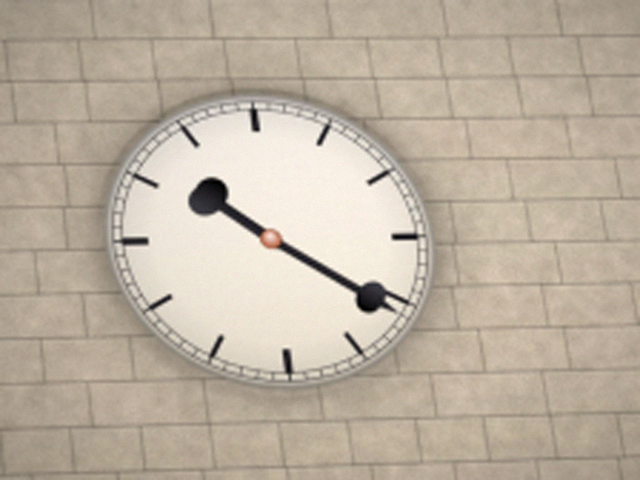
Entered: 10 h 21 min
